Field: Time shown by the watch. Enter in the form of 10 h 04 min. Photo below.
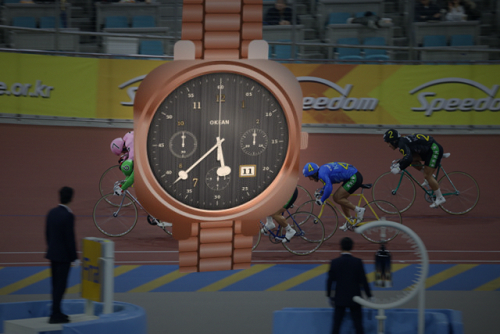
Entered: 5 h 38 min
